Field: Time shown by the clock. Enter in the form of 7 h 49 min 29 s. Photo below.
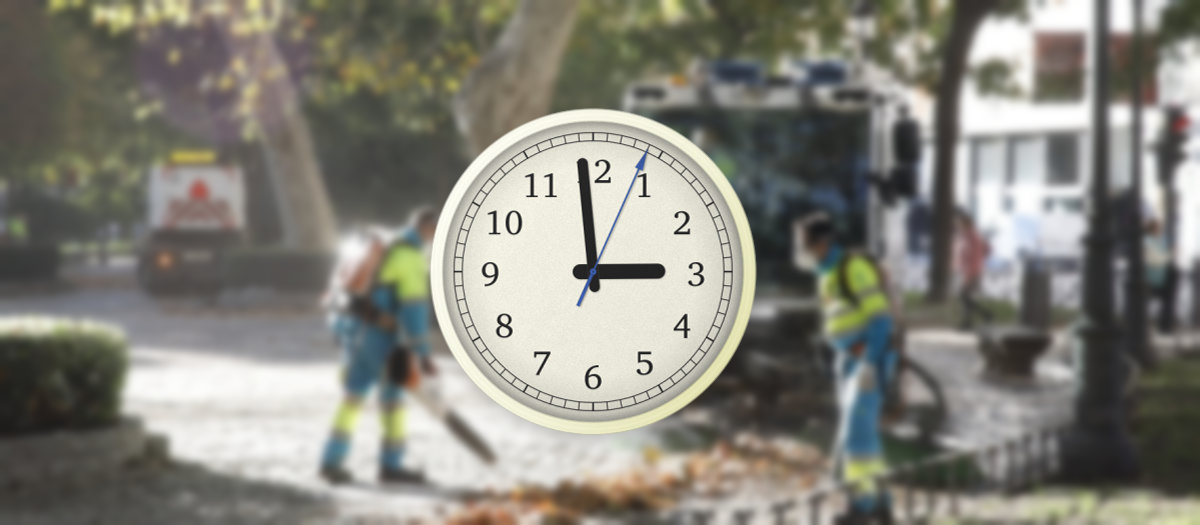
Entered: 2 h 59 min 04 s
